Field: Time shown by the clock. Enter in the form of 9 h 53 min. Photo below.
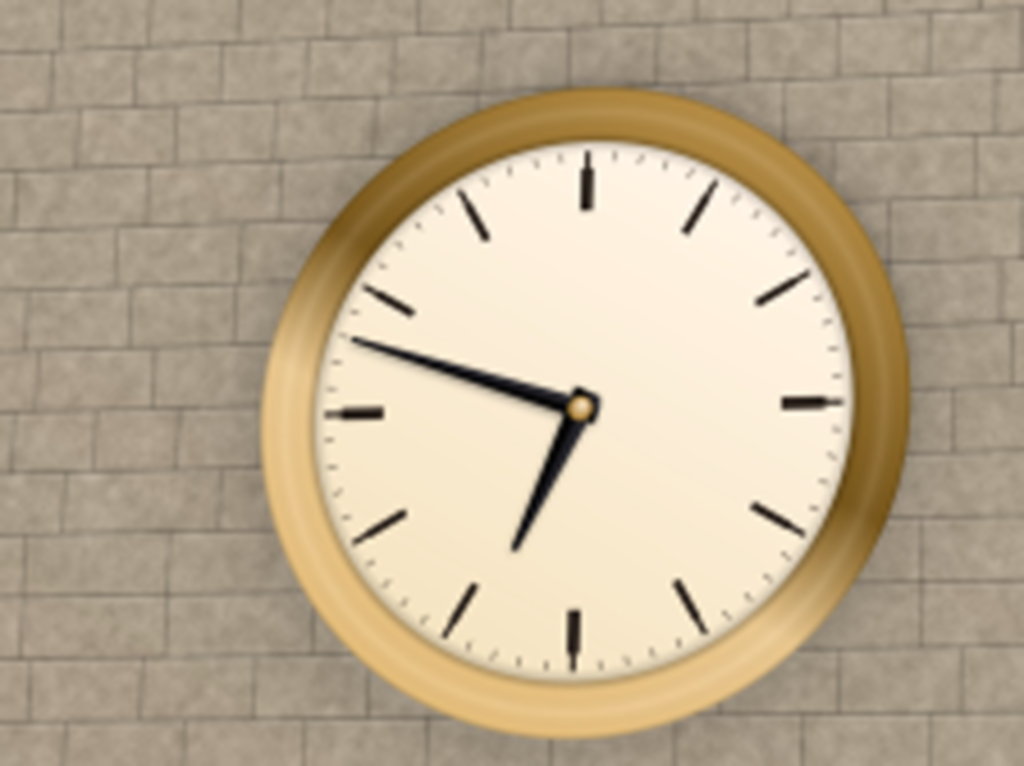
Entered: 6 h 48 min
